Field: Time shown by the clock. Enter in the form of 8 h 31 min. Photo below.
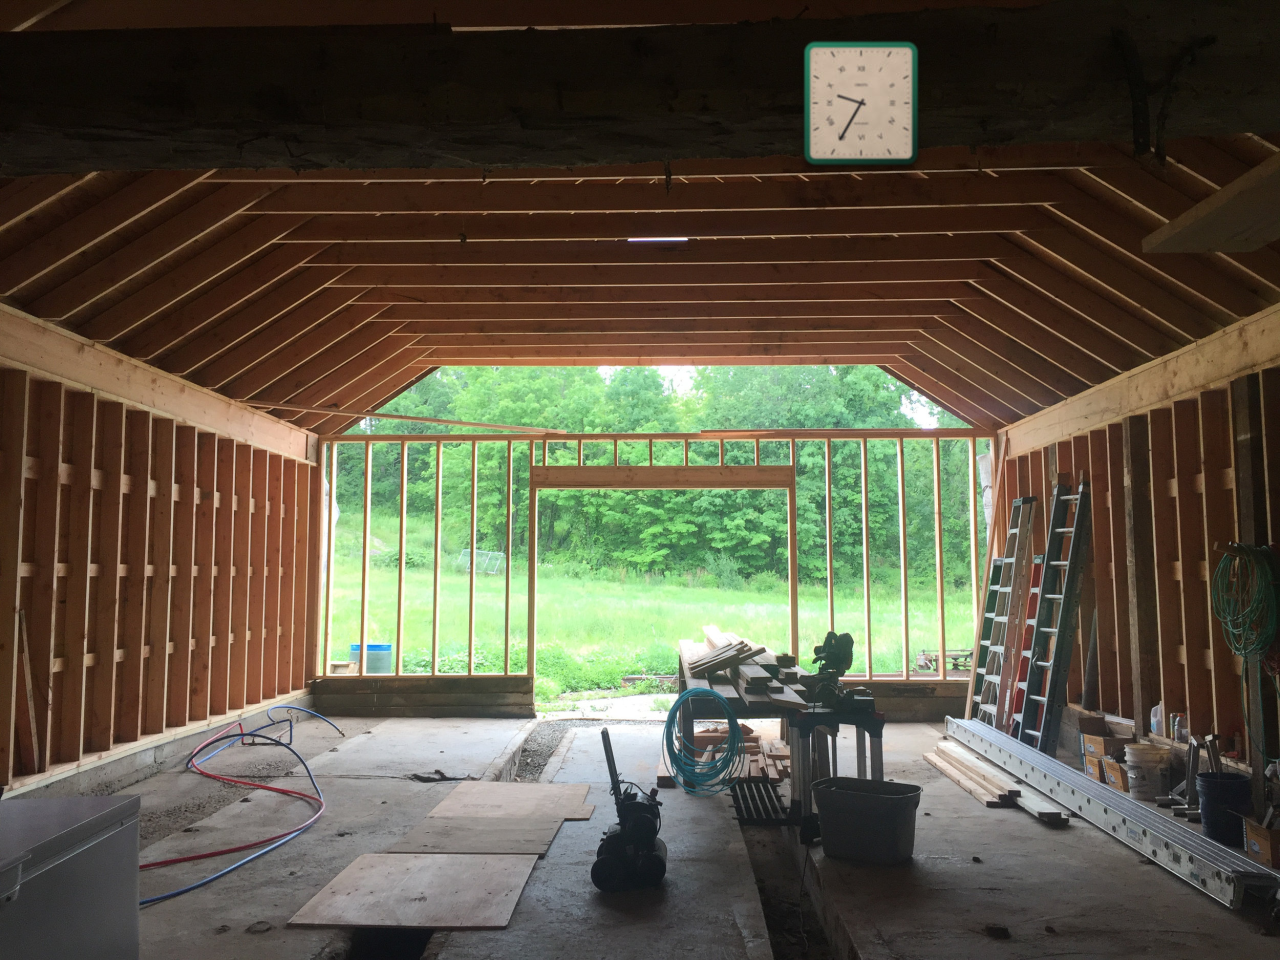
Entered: 9 h 35 min
